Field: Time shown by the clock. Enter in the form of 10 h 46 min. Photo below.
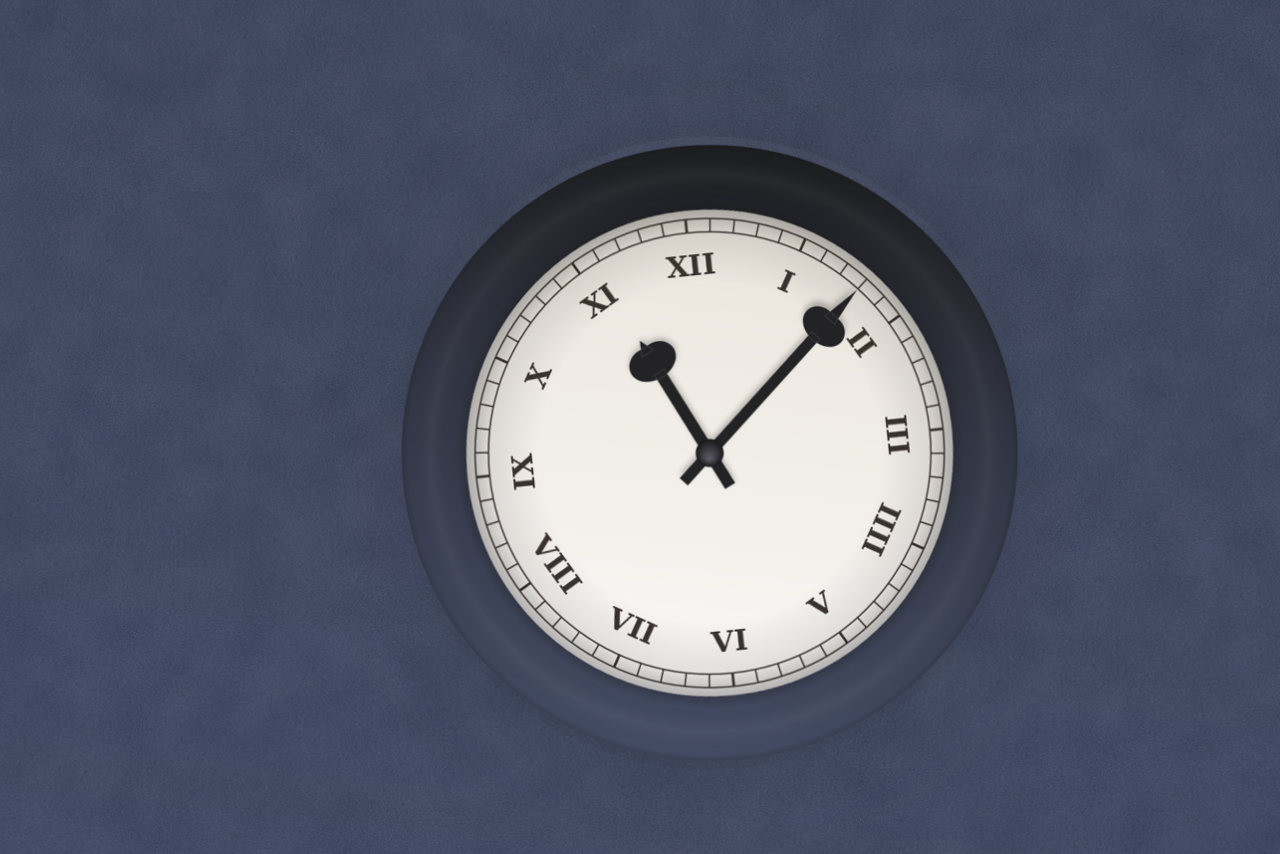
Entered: 11 h 08 min
